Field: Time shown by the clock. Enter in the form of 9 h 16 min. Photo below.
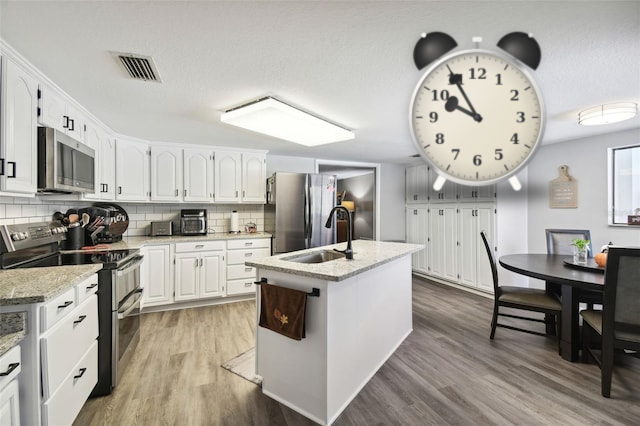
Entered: 9 h 55 min
